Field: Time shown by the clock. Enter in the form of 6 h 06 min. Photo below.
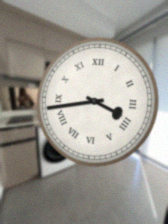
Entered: 3 h 43 min
